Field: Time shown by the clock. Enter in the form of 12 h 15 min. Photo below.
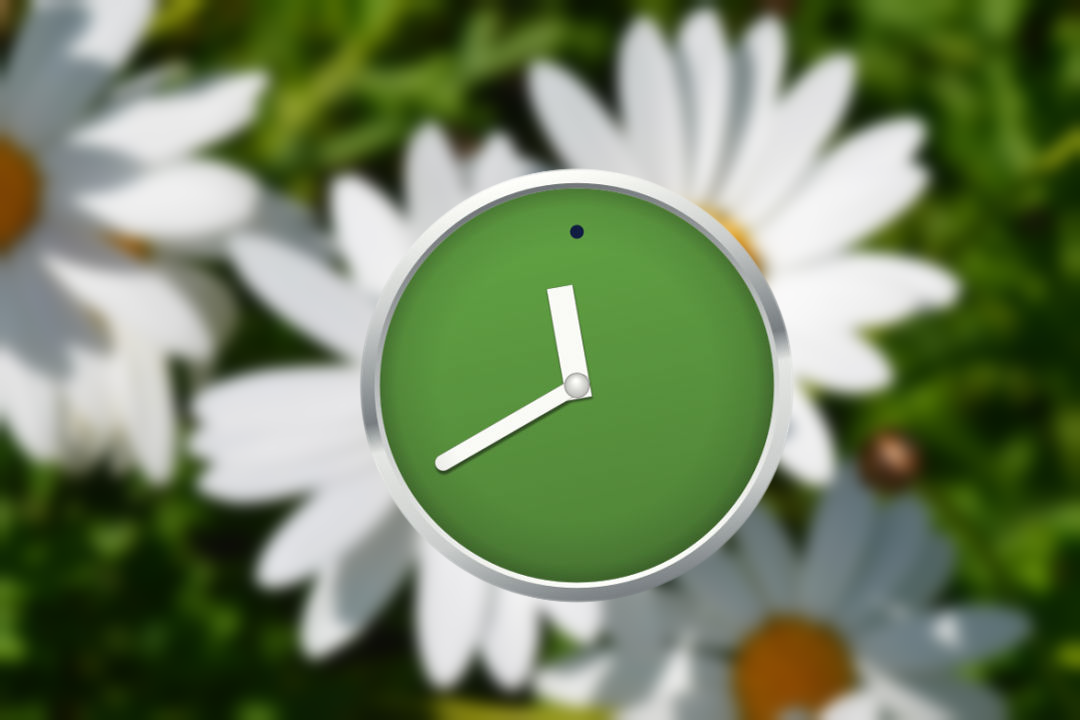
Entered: 11 h 40 min
